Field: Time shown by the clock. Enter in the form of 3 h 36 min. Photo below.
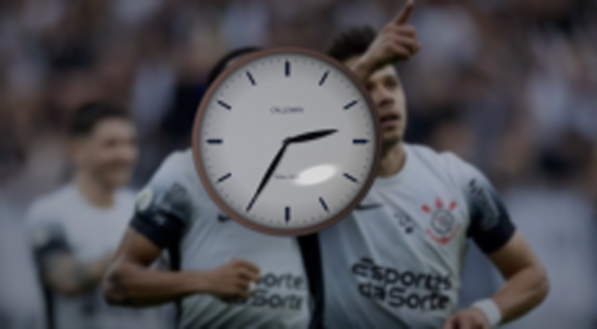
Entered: 2 h 35 min
